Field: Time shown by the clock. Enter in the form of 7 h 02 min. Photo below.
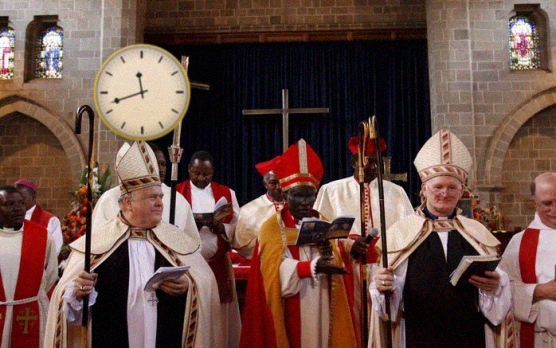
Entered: 11 h 42 min
